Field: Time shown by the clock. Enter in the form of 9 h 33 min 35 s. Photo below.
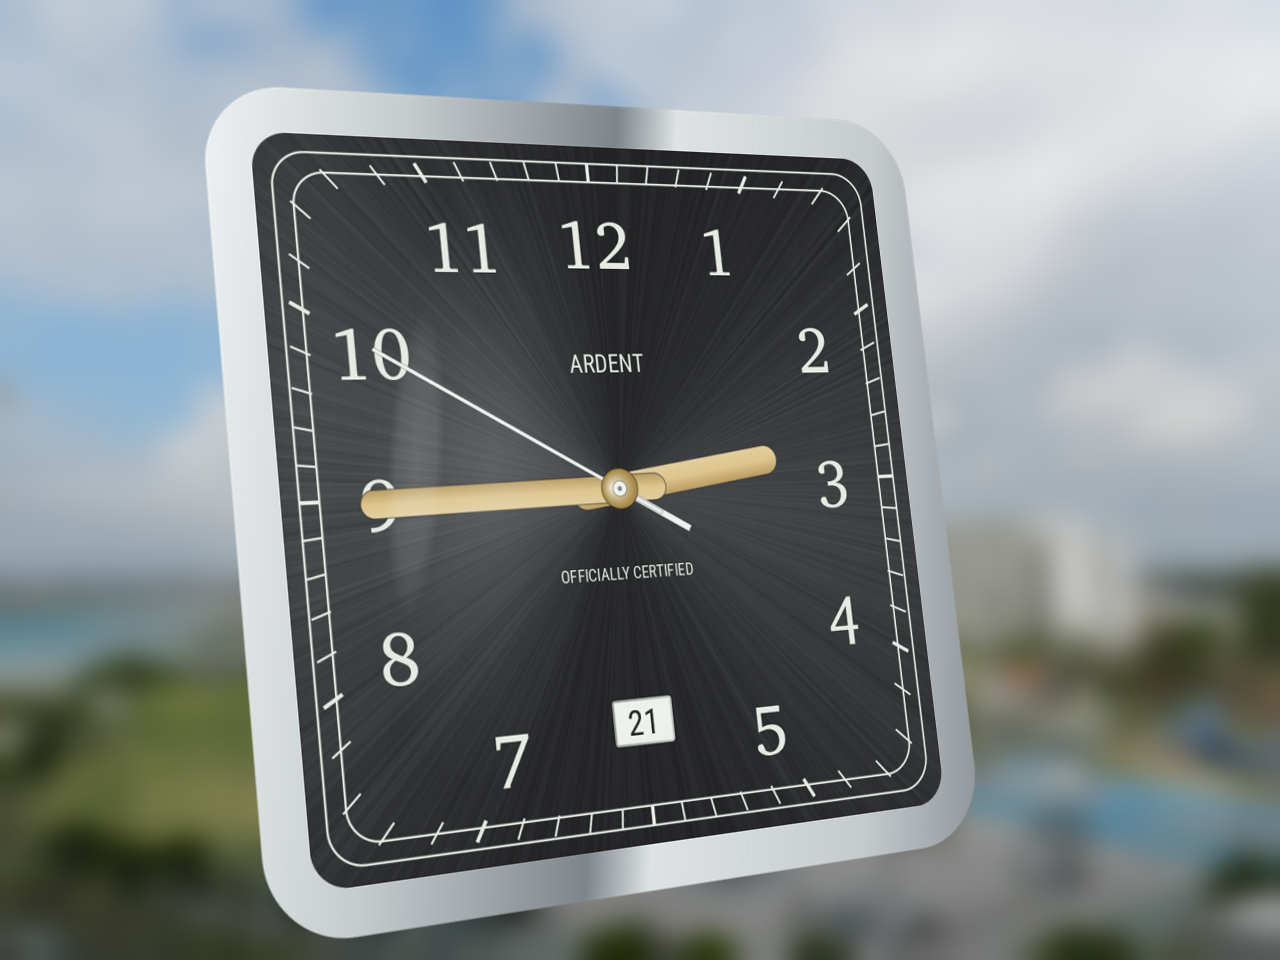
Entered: 2 h 44 min 50 s
